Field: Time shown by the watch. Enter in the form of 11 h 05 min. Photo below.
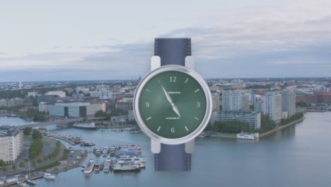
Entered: 4 h 55 min
